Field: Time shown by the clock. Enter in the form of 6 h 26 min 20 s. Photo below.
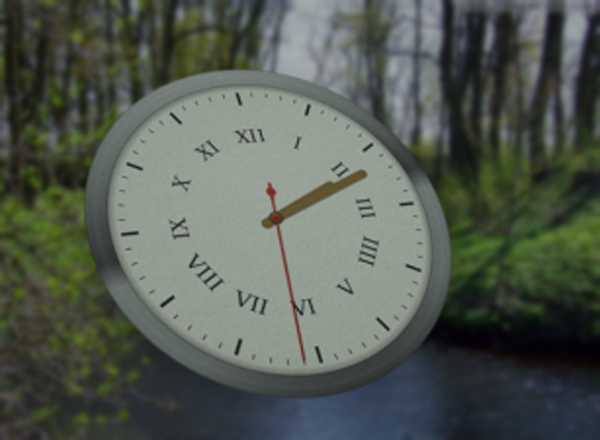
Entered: 2 h 11 min 31 s
